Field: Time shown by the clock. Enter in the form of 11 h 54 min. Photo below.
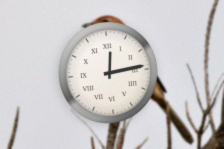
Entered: 12 h 14 min
